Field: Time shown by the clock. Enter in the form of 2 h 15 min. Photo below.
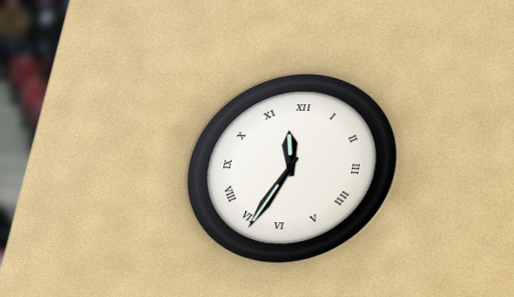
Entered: 11 h 34 min
